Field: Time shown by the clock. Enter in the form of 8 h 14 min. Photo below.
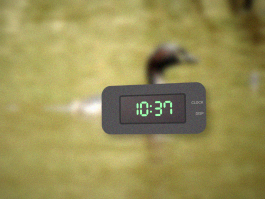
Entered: 10 h 37 min
